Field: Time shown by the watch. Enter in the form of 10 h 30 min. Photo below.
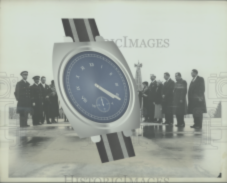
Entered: 4 h 21 min
